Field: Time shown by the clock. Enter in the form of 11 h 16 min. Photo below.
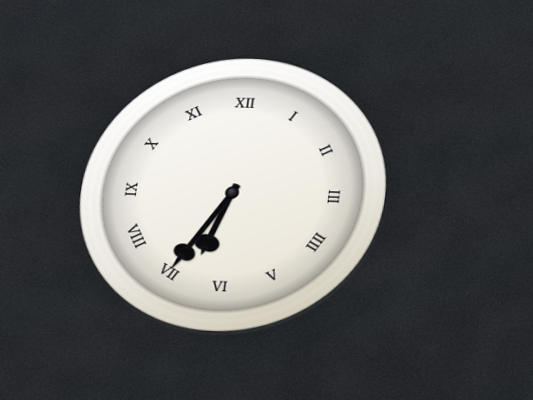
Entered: 6 h 35 min
